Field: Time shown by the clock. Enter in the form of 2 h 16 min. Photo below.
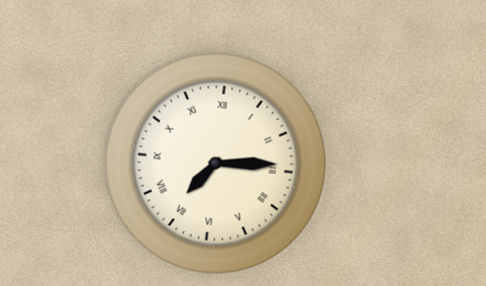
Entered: 7 h 14 min
